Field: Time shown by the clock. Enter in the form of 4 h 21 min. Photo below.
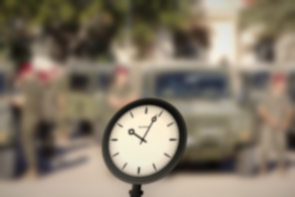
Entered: 10 h 04 min
